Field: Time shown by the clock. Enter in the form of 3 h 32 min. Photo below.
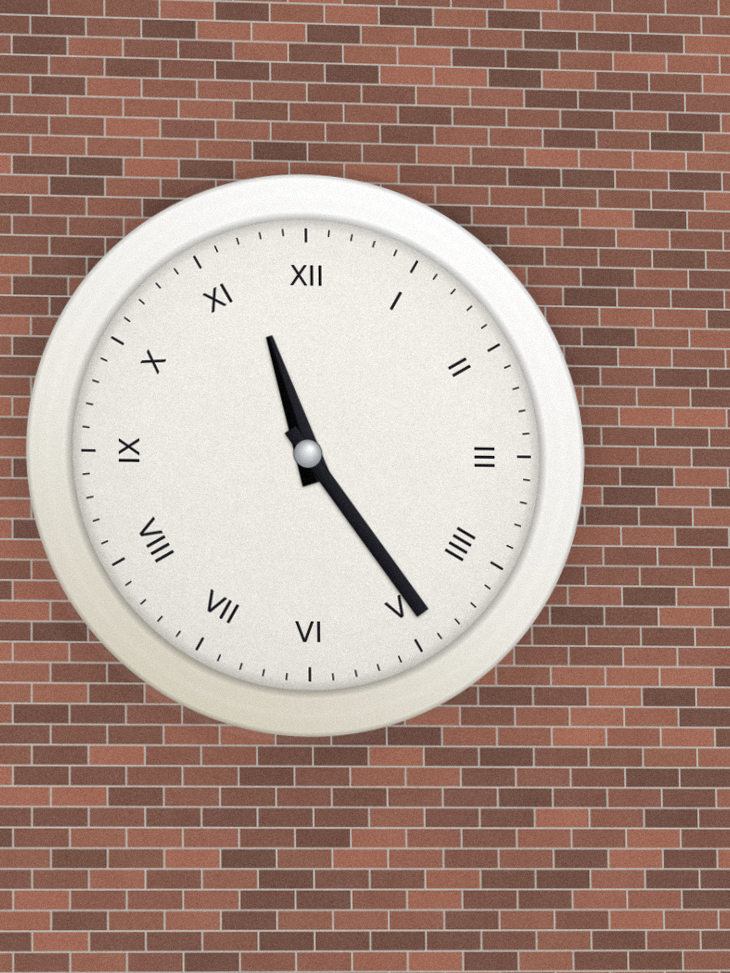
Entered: 11 h 24 min
